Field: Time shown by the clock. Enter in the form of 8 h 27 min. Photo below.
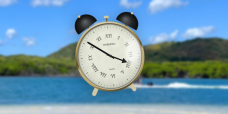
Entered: 3 h 51 min
